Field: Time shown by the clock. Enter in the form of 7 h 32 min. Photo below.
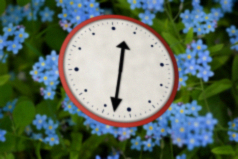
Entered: 12 h 33 min
